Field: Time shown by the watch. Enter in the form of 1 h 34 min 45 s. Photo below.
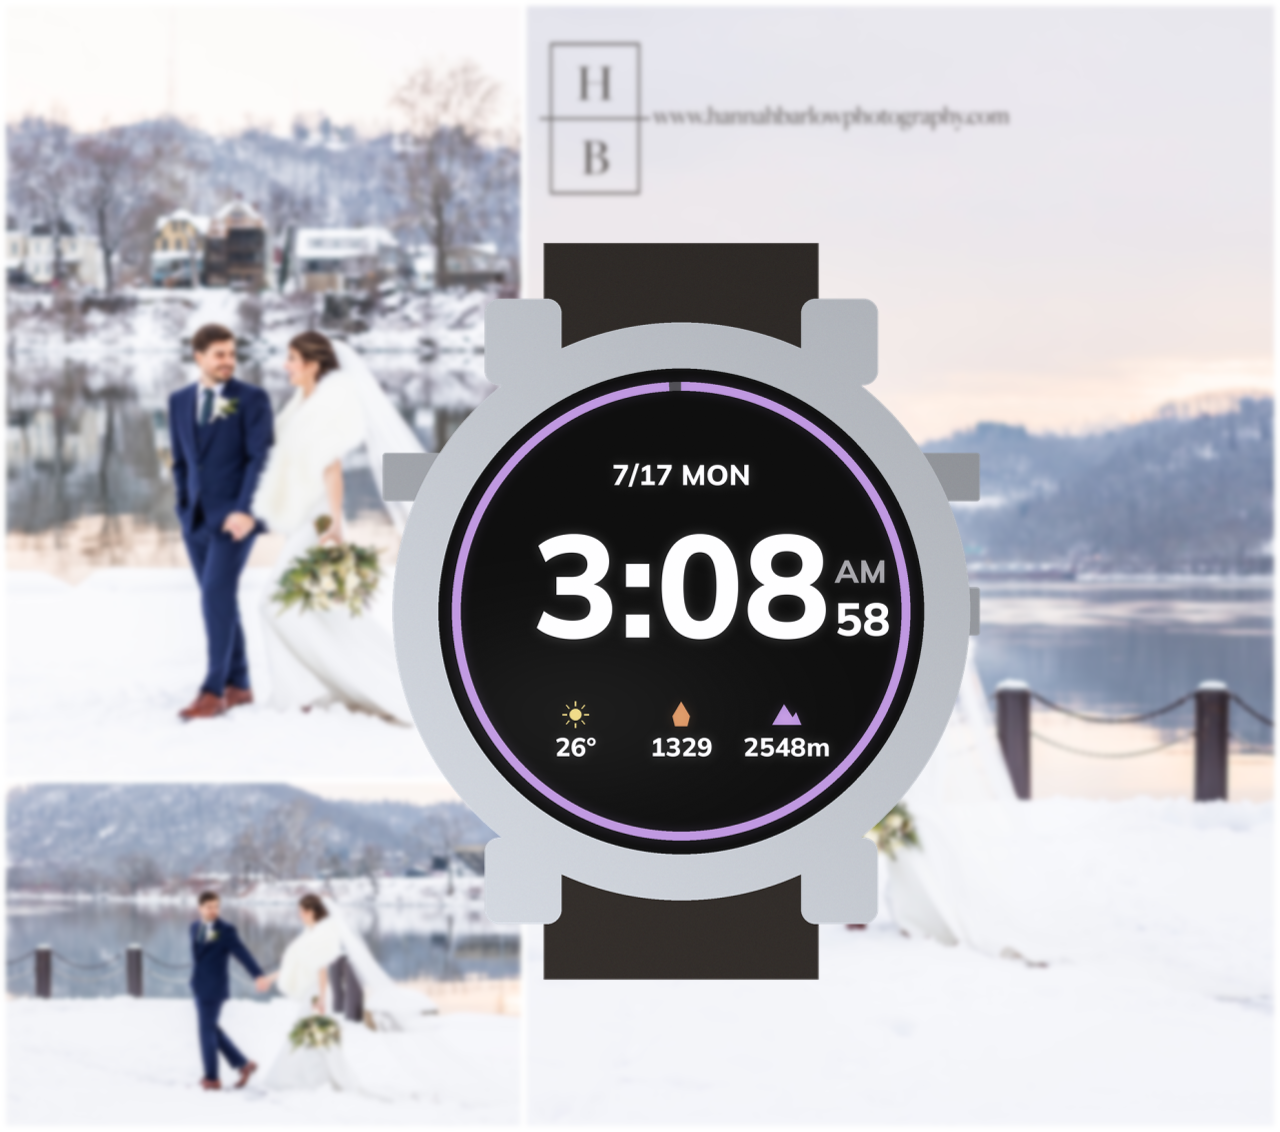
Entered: 3 h 08 min 58 s
